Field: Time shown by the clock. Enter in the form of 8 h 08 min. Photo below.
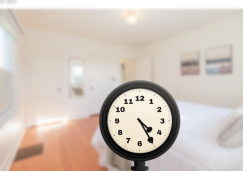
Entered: 4 h 25 min
